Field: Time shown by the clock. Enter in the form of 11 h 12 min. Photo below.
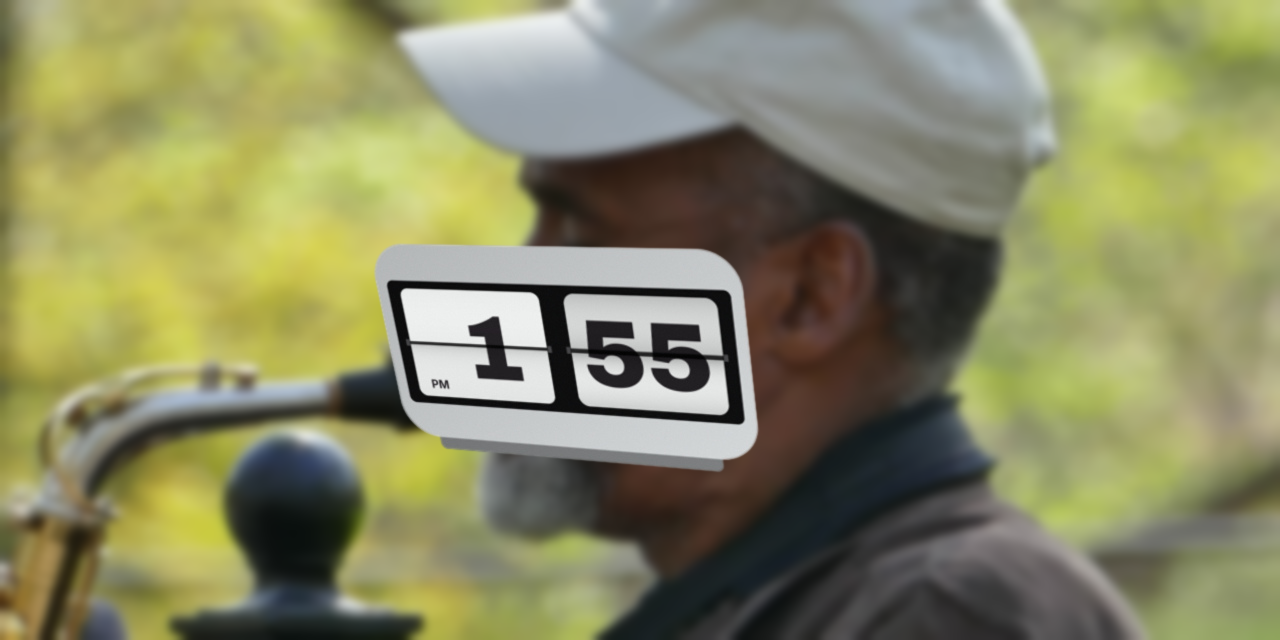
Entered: 1 h 55 min
